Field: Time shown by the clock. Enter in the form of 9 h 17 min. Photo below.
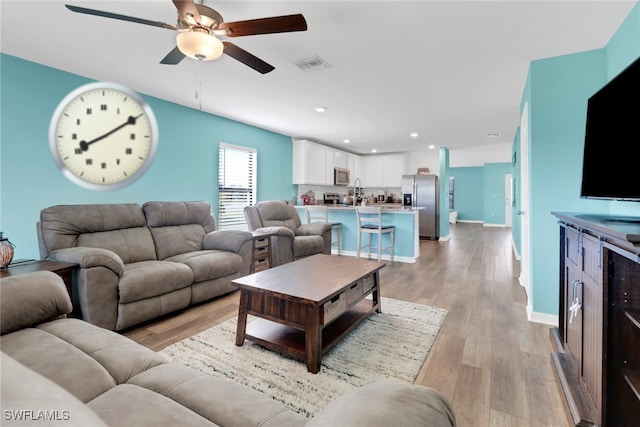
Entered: 8 h 10 min
